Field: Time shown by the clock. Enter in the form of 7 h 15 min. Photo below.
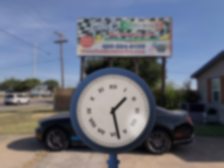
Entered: 1 h 28 min
